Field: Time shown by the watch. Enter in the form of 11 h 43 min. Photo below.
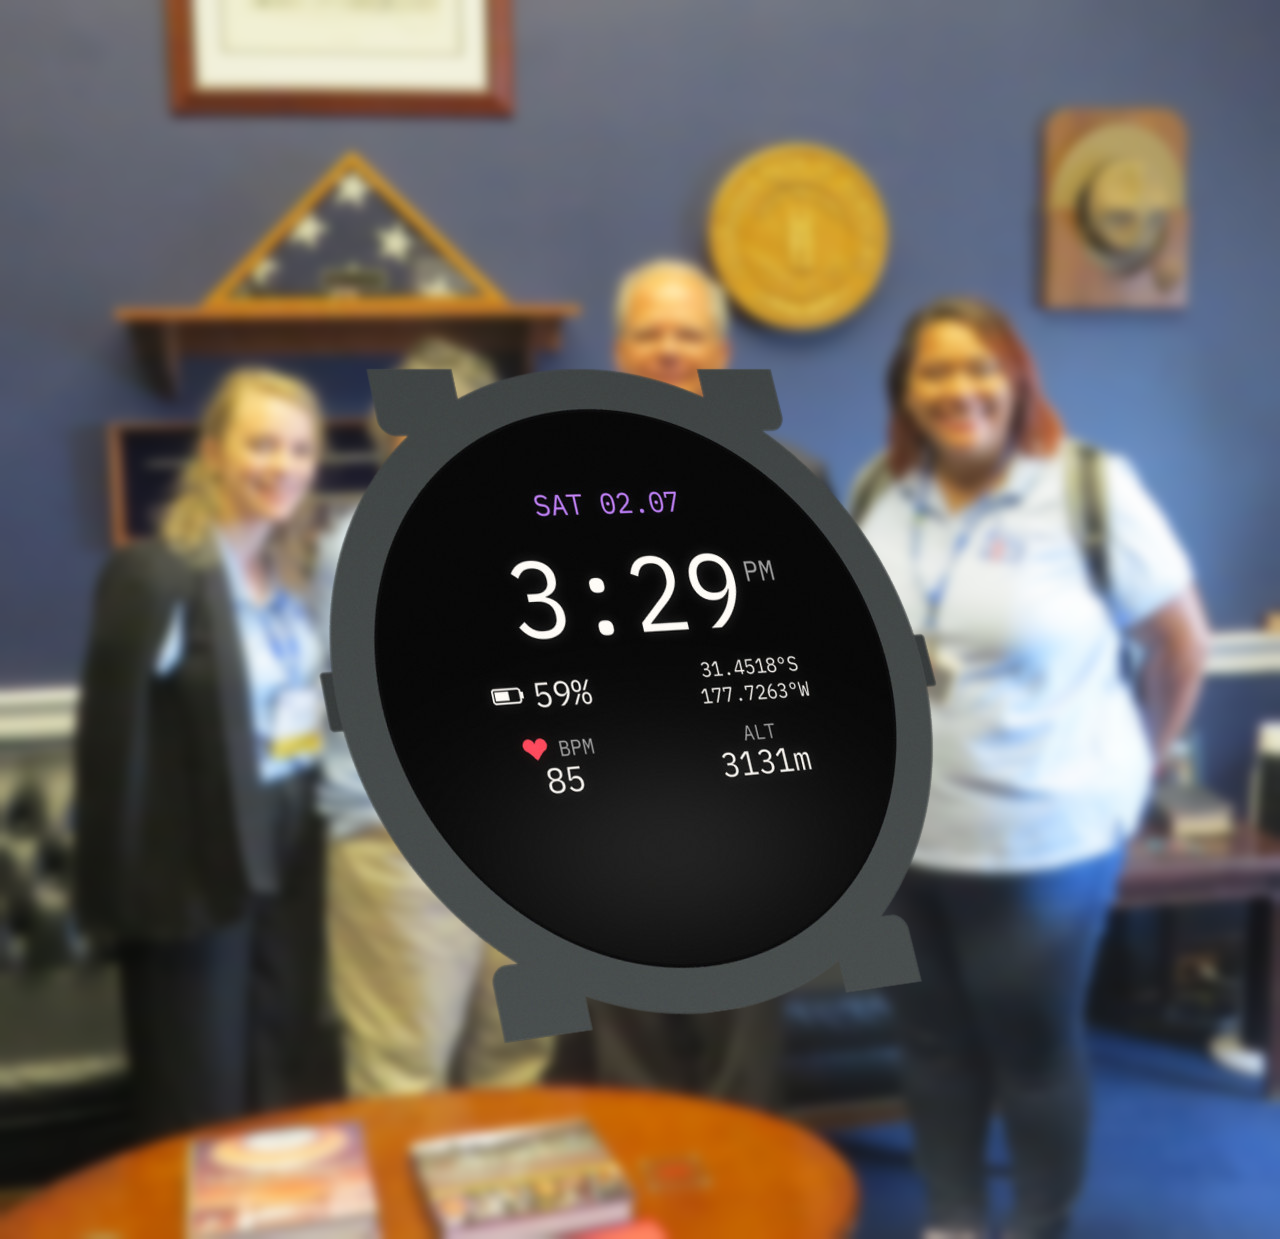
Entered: 3 h 29 min
